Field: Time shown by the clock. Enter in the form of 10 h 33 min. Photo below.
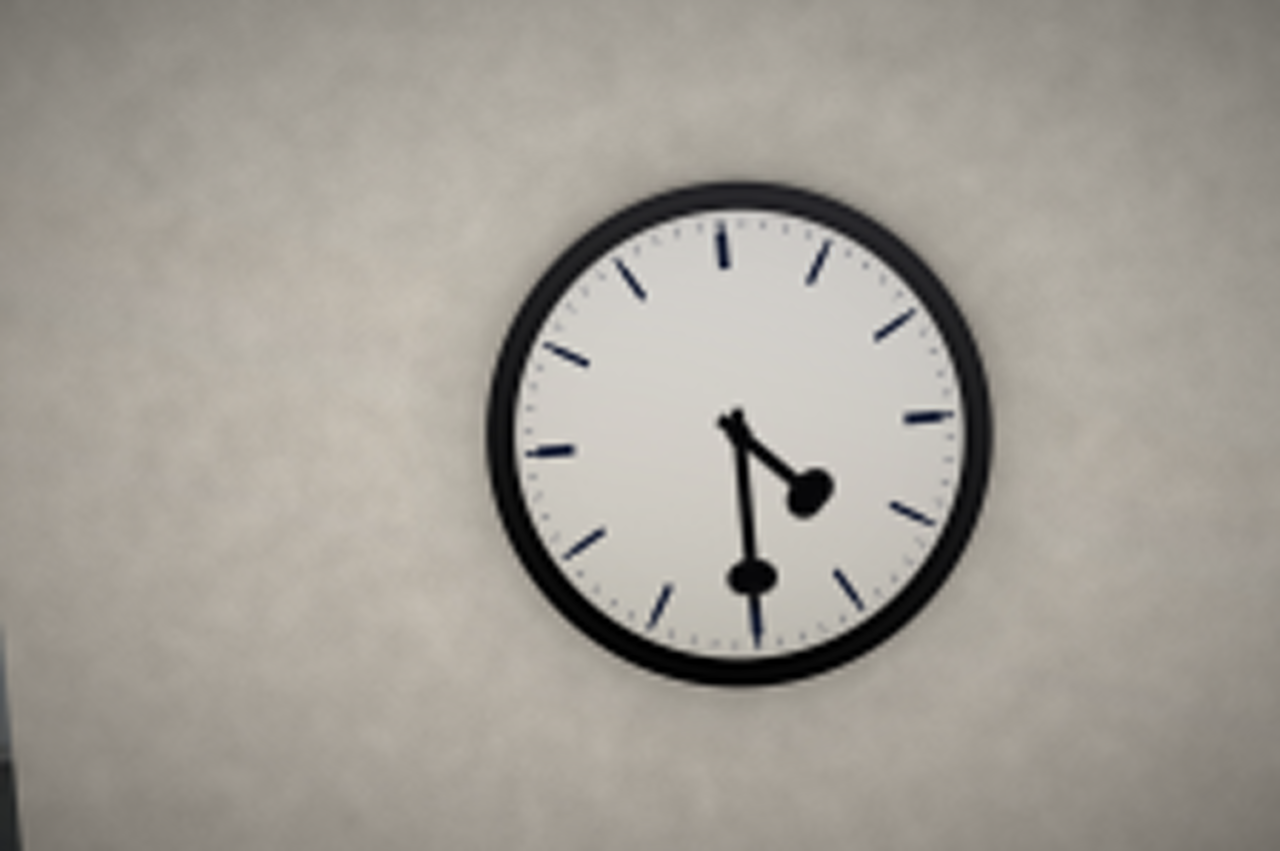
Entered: 4 h 30 min
